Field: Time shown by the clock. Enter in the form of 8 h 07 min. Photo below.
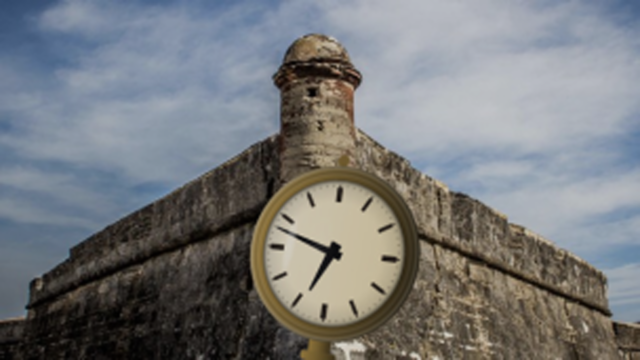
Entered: 6 h 48 min
